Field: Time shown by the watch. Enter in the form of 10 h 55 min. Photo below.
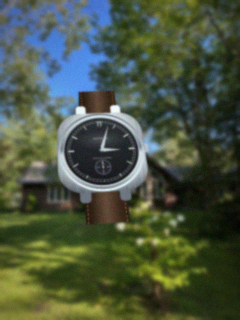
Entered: 3 h 03 min
